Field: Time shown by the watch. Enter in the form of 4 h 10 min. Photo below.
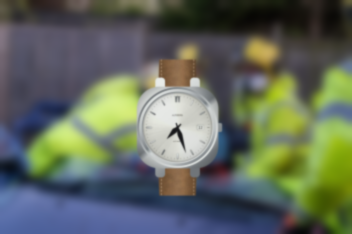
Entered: 7 h 27 min
